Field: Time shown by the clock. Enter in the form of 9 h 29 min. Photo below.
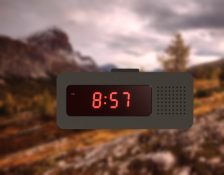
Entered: 8 h 57 min
